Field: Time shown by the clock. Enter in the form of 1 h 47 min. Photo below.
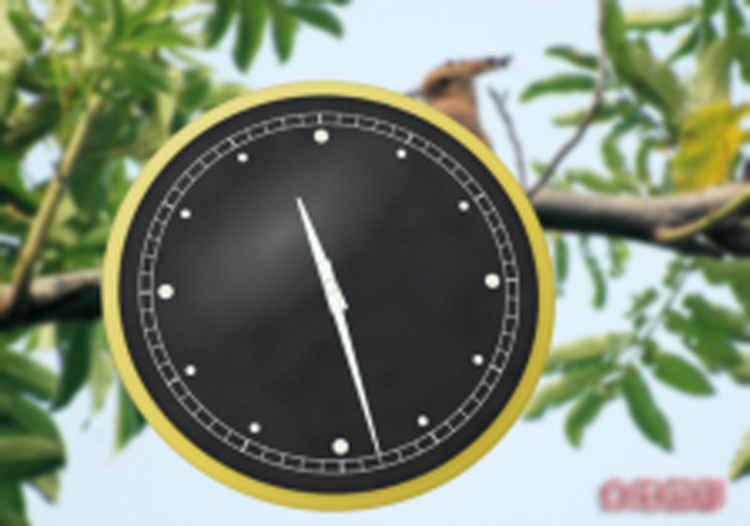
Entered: 11 h 28 min
